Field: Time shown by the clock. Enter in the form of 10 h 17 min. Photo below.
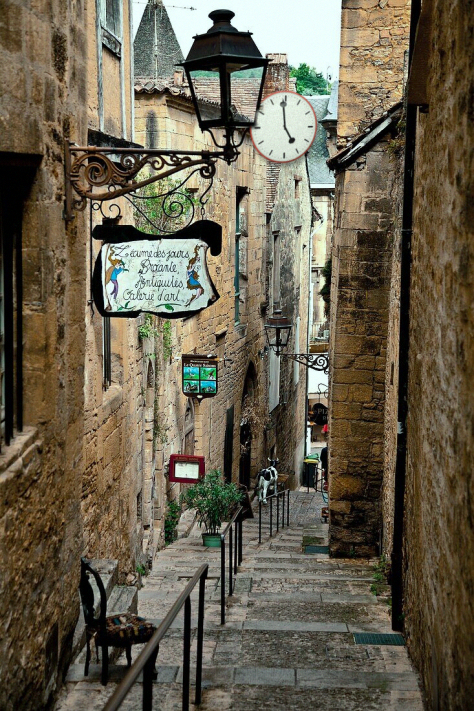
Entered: 4 h 59 min
